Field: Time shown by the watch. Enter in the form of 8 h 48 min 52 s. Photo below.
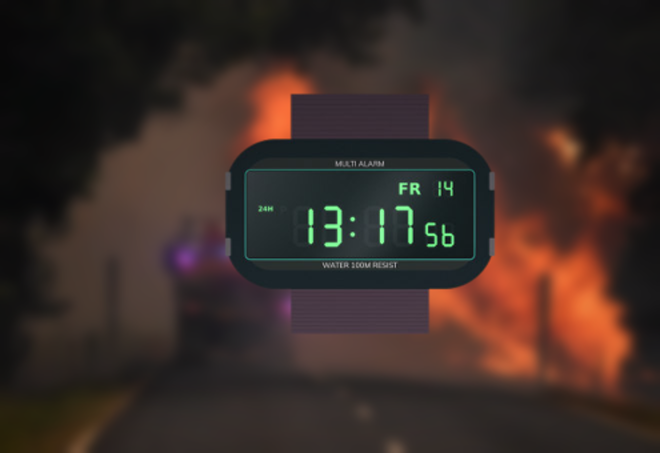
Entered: 13 h 17 min 56 s
